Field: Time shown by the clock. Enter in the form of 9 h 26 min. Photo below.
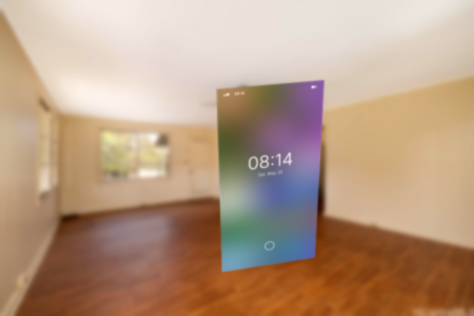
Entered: 8 h 14 min
